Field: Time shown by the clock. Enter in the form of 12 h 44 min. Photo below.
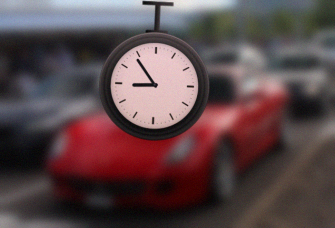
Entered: 8 h 54 min
